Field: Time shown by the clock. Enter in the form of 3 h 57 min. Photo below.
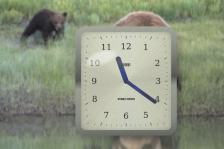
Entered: 11 h 21 min
